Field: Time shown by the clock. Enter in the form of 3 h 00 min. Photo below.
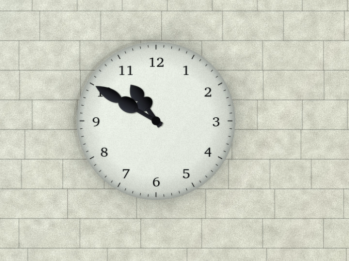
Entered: 10 h 50 min
